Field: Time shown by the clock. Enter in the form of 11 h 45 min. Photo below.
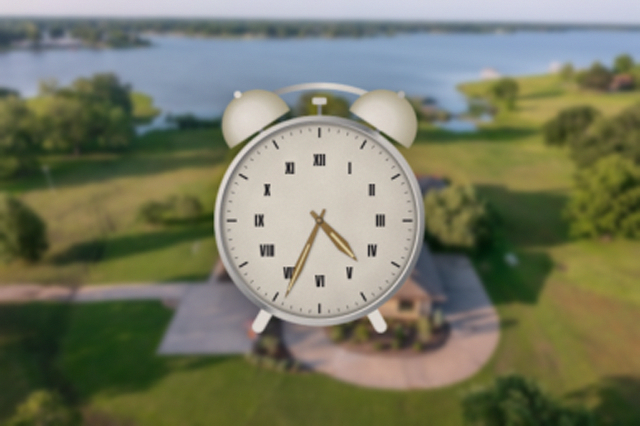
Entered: 4 h 34 min
